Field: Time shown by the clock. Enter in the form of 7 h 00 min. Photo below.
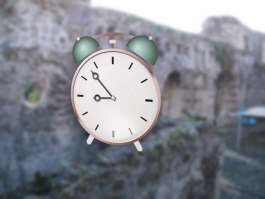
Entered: 8 h 53 min
